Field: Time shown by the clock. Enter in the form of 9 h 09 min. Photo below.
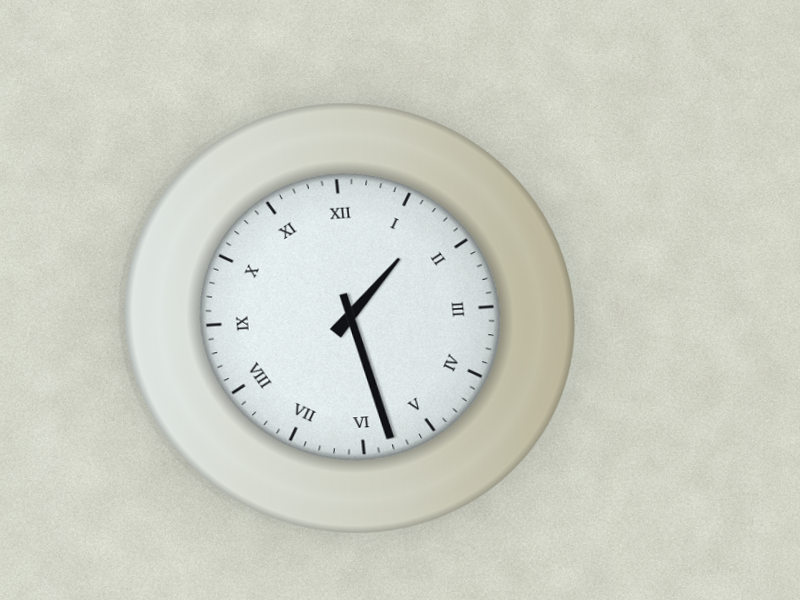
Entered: 1 h 28 min
